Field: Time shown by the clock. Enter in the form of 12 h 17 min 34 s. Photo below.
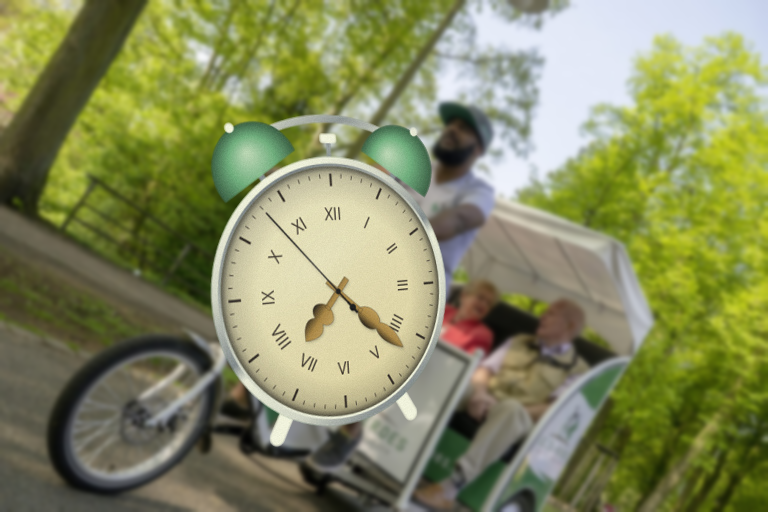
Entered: 7 h 21 min 53 s
